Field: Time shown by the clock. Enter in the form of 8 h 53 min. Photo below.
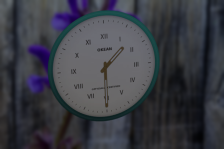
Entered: 1 h 30 min
